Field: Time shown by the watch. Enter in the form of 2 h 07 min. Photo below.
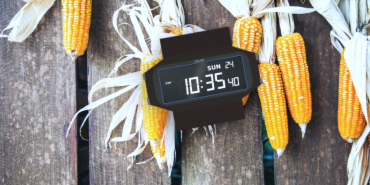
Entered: 10 h 35 min
